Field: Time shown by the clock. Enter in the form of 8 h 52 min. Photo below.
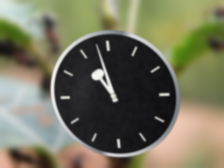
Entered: 10 h 58 min
